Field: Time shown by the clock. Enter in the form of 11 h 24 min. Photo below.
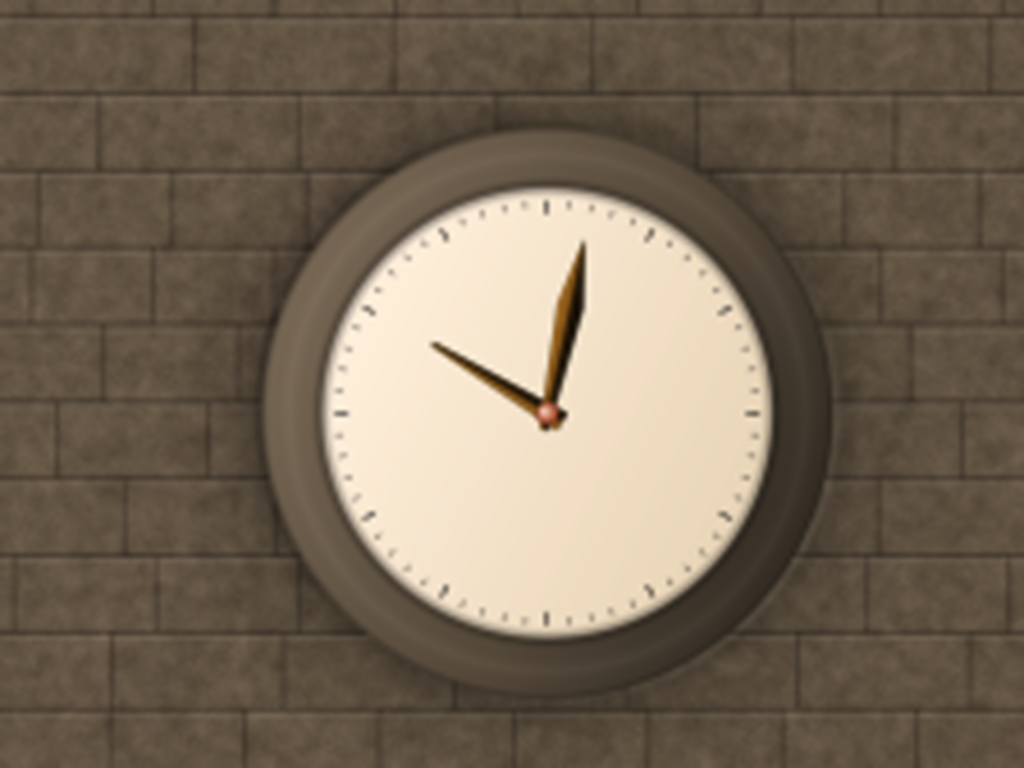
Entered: 10 h 02 min
